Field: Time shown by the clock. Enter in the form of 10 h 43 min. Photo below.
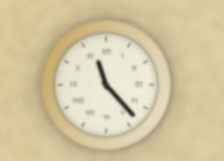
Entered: 11 h 23 min
